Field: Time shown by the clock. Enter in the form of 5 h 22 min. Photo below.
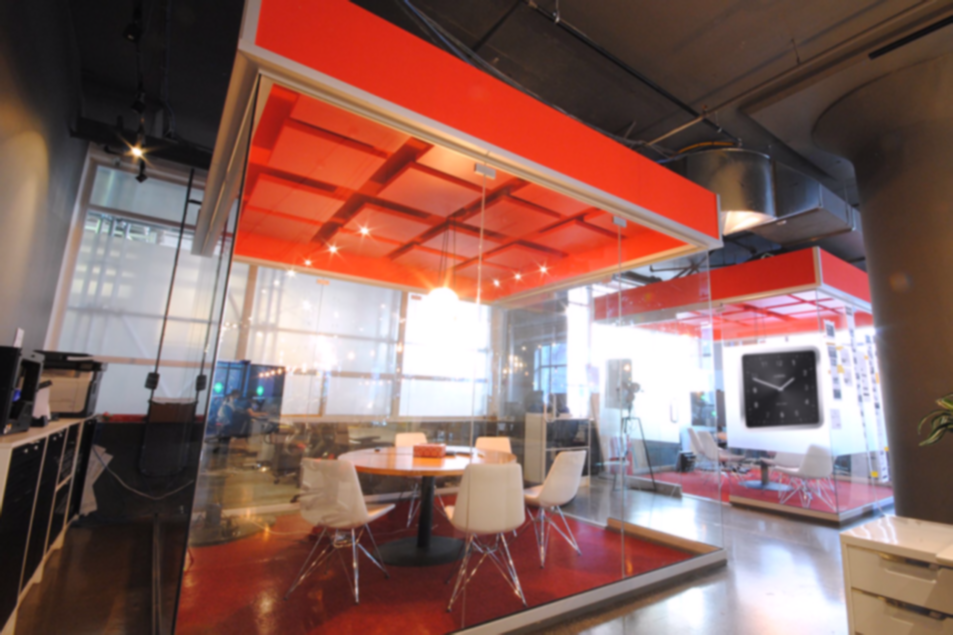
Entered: 1 h 49 min
